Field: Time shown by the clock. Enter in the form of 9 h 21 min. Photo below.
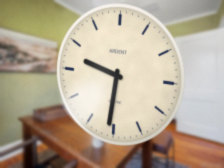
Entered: 9 h 31 min
